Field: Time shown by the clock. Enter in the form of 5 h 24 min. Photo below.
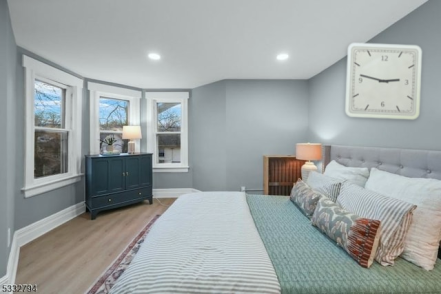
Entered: 2 h 47 min
